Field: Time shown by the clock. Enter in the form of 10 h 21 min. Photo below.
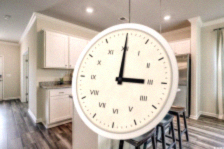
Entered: 3 h 00 min
